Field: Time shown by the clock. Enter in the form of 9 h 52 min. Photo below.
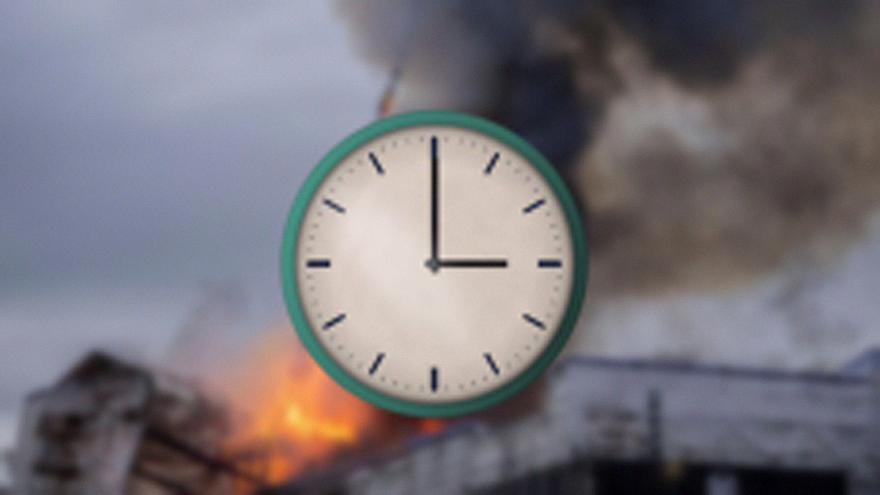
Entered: 3 h 00 min
